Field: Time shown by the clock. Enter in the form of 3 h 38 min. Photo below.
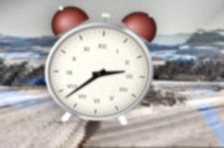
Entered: 2 h 38 min
